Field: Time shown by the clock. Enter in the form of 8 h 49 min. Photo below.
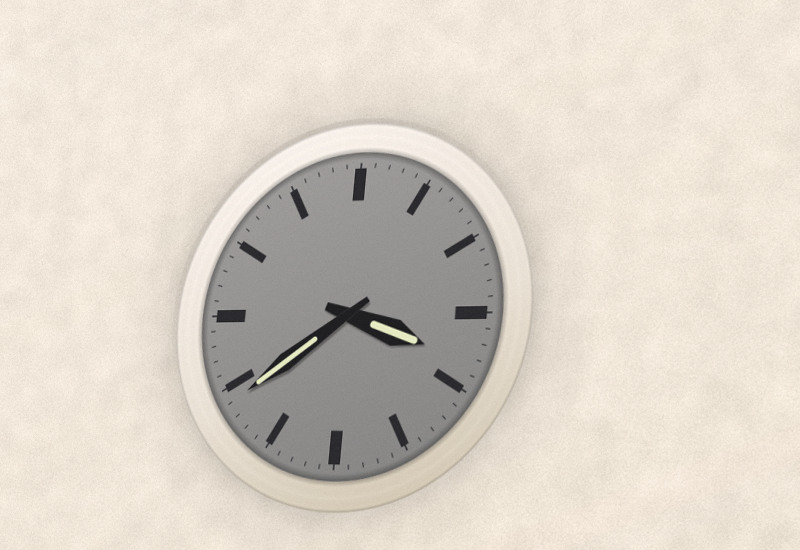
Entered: 3 h 39 min
